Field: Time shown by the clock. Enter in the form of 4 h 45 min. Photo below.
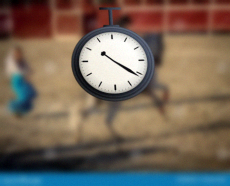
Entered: 10 h 21 min
